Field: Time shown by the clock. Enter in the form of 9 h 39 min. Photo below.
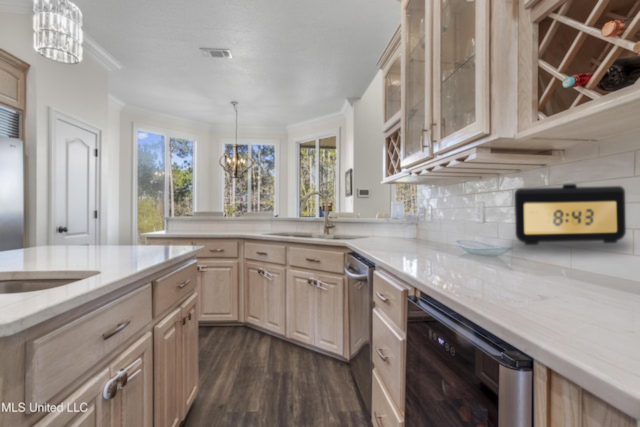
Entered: 8 h 43 min
